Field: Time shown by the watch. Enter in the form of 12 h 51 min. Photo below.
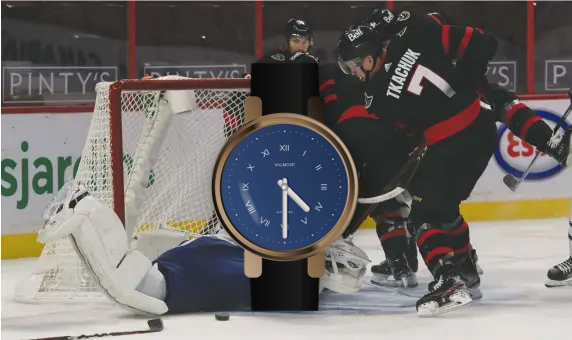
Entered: 4 h 30 min
